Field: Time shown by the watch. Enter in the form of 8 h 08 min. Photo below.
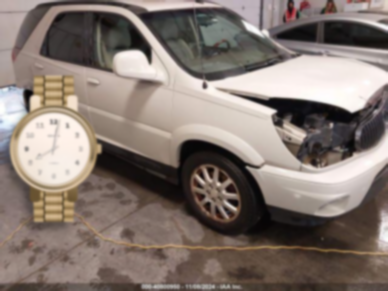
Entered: 8 h 02 min
